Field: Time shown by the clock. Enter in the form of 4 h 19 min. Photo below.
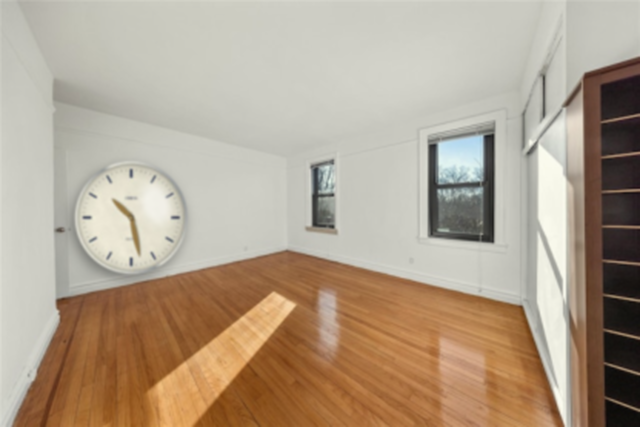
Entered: 10 h 28 min
